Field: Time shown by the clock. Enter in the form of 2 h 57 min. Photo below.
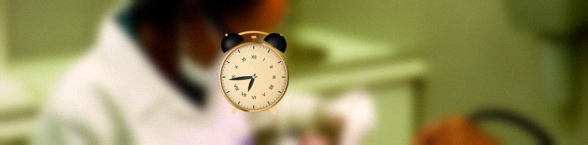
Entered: 6 h 44 min
